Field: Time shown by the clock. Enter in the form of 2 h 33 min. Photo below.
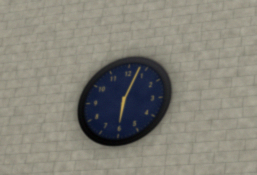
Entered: 6 h 03 min
